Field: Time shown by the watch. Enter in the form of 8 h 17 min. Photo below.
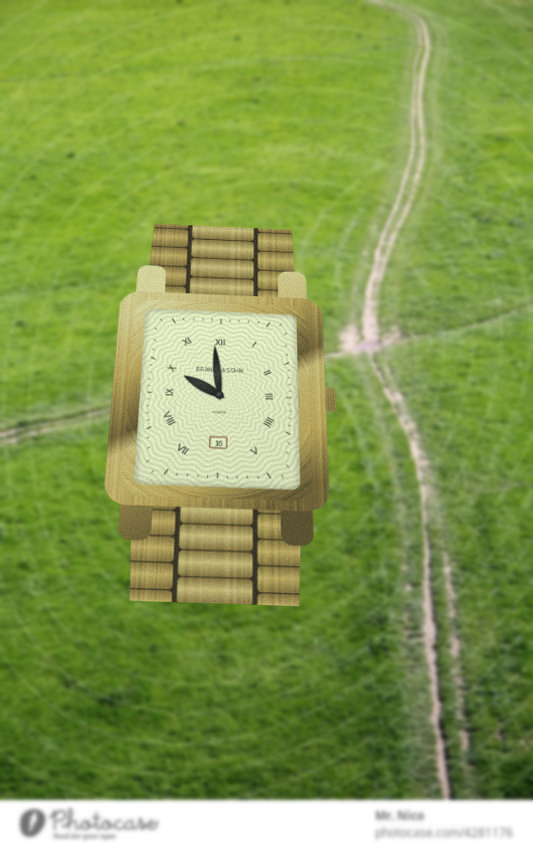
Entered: 9 h 59 min
